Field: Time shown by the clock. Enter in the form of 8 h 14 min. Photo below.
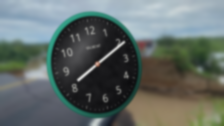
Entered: 8 h 11 min
